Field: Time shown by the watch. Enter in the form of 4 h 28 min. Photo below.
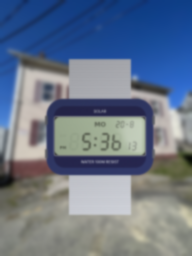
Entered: 5 h 36 min
